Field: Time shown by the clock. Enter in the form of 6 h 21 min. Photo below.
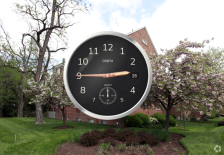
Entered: 2 h 45 min
